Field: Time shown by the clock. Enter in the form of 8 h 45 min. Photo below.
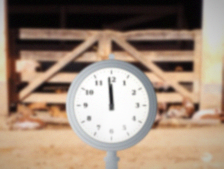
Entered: 11 h 59 min
